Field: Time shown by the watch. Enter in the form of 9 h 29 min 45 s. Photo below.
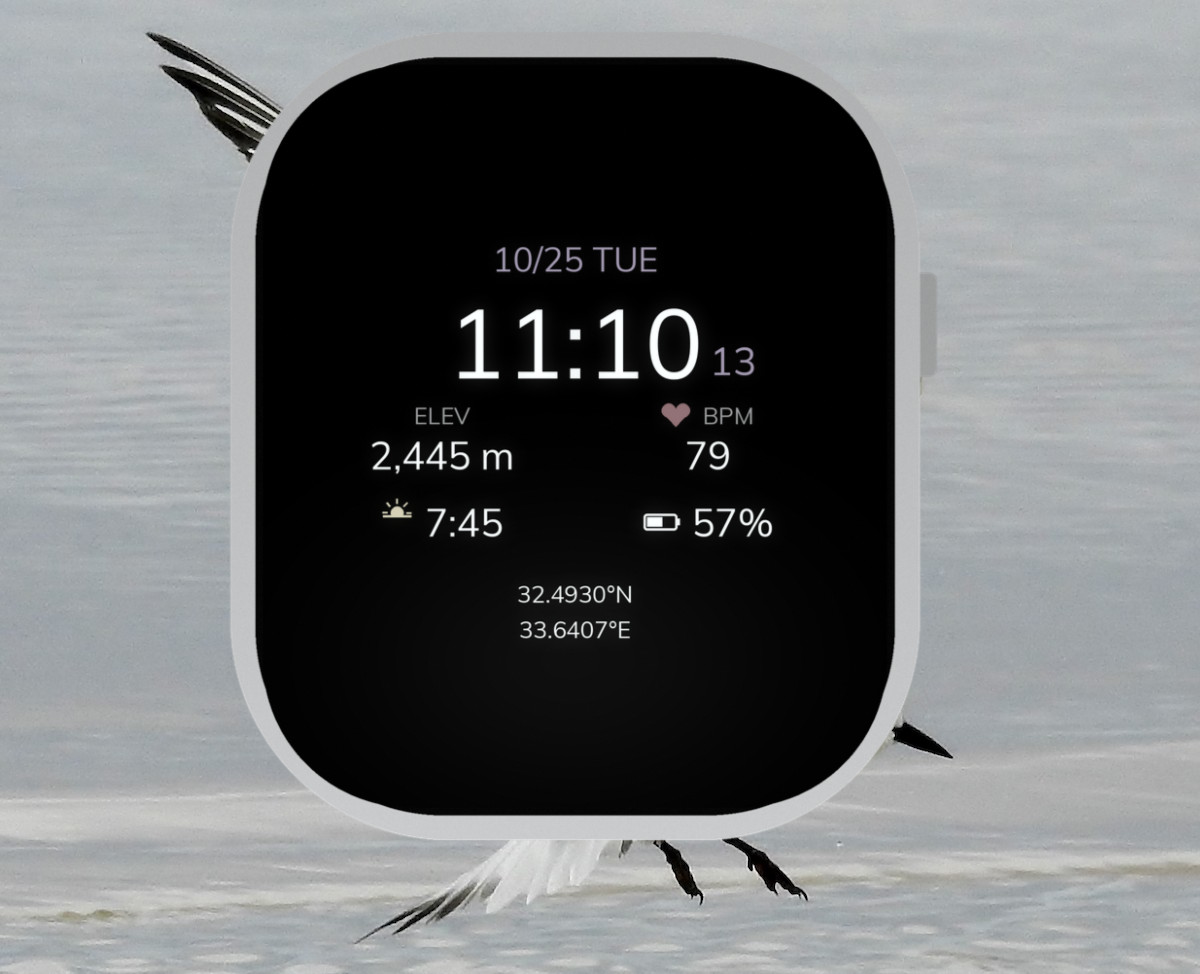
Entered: 11 h 10 min 13 s
